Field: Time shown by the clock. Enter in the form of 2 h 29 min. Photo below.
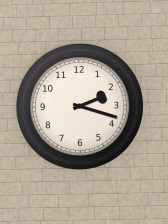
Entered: 2 h 18 min
